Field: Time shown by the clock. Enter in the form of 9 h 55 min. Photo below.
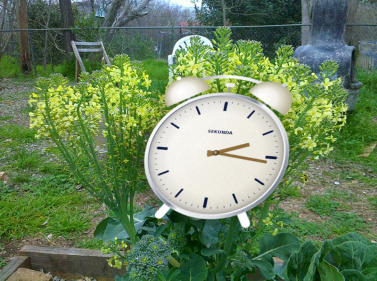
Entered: 2 h 16 min
